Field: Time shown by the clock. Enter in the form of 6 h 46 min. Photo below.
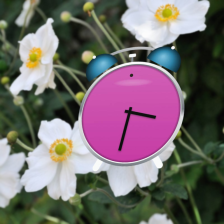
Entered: 3 h 32 min
